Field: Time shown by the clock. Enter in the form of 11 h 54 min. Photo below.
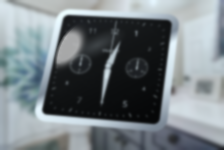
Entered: 12 h 30 min
